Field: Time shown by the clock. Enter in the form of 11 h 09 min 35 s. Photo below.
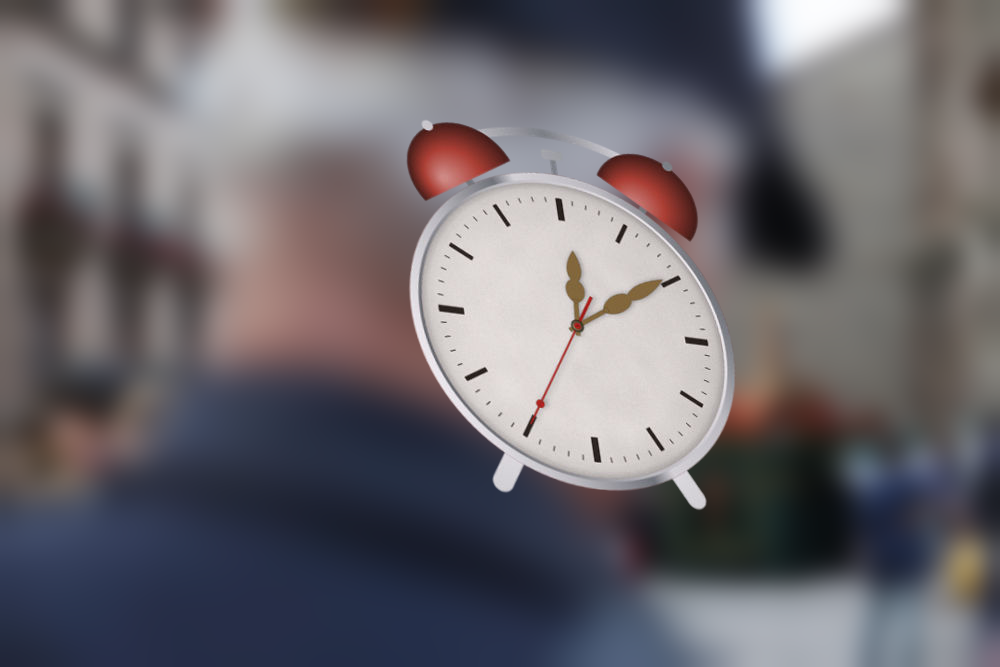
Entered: 12 h 09 min 35 s
